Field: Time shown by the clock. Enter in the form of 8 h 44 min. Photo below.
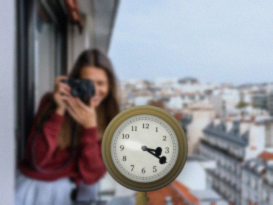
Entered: 3 h 20 min
